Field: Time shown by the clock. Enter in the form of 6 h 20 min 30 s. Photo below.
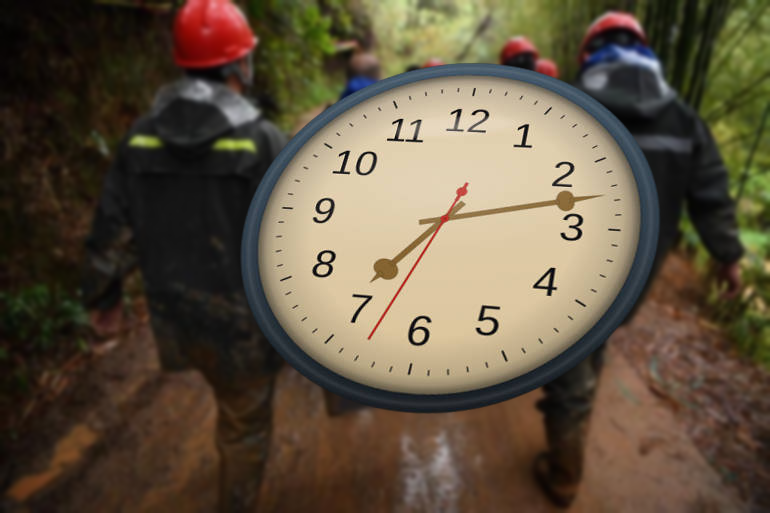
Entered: 7 h 12 min 33 s
